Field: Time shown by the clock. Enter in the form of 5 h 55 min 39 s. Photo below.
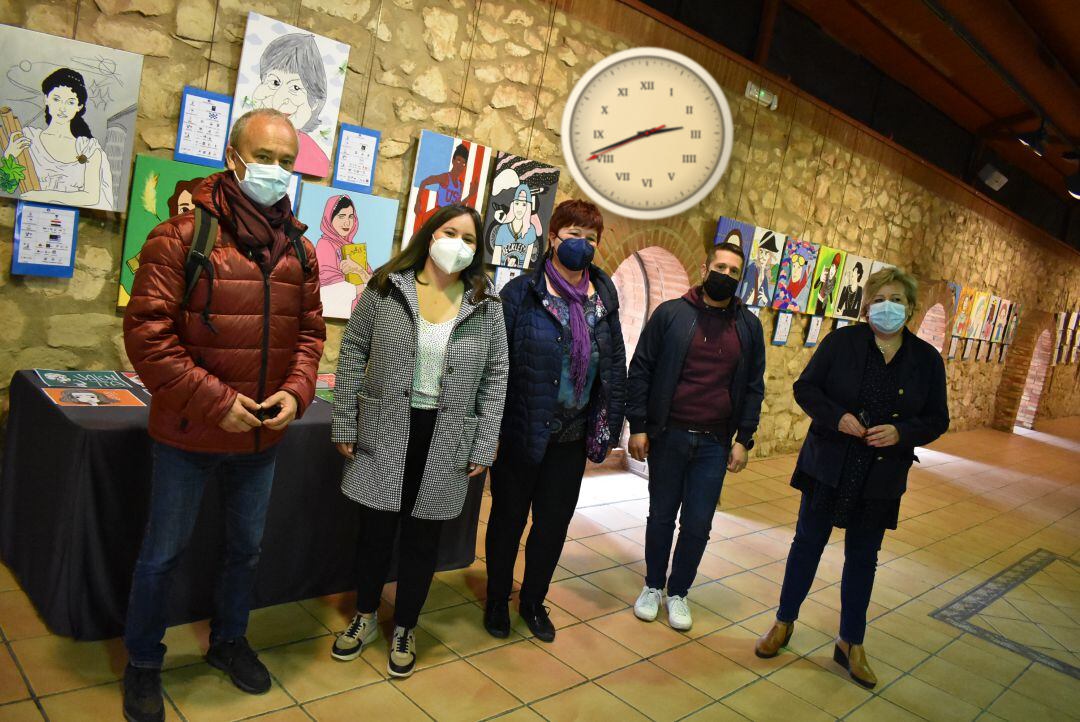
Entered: 2 h 41 min 41 s
